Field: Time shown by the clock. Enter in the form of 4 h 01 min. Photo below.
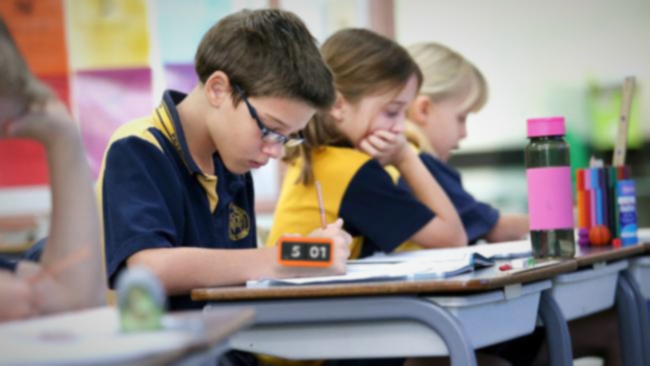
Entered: 5 h 01 min
